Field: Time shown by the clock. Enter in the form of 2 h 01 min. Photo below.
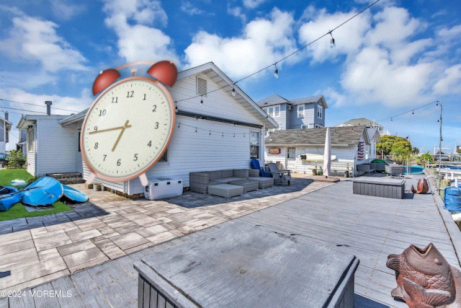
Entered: 6 h 44 min
